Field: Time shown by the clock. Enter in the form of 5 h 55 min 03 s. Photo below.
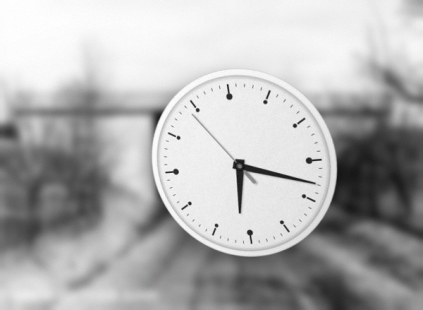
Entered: 6 h 17 min 54 s
